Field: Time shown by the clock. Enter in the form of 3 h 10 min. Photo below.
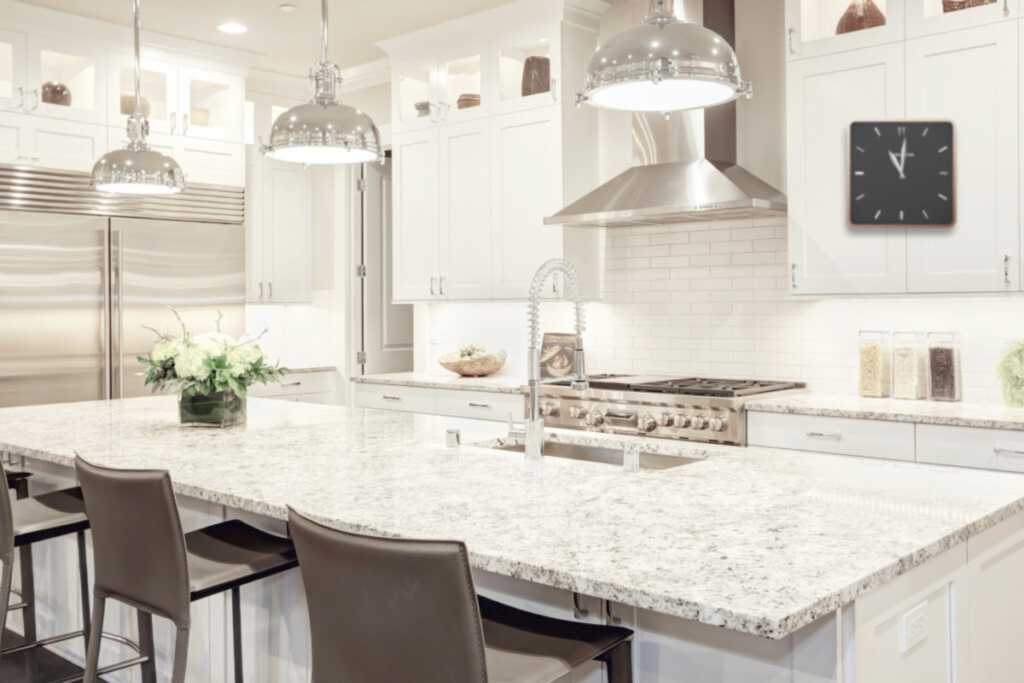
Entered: 11 h 01 min
